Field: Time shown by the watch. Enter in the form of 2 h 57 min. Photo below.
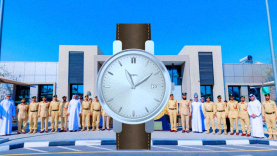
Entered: 11 h 09 min
